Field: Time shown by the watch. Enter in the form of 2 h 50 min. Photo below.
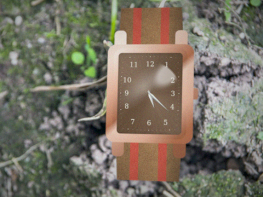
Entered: 5 h 22 min
